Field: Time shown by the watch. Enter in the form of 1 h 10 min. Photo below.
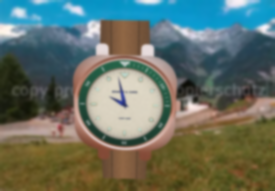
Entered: 9 h 58 min
